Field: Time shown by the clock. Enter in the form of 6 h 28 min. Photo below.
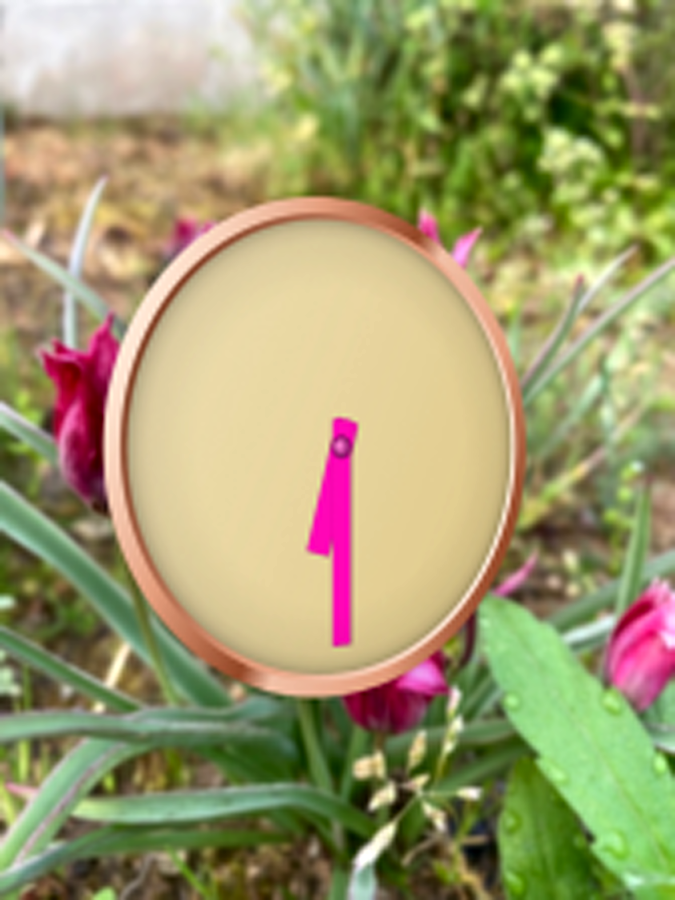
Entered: 6 h 30 min
